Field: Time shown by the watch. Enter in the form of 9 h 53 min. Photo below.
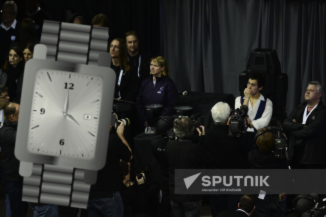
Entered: 4 h 00 min
